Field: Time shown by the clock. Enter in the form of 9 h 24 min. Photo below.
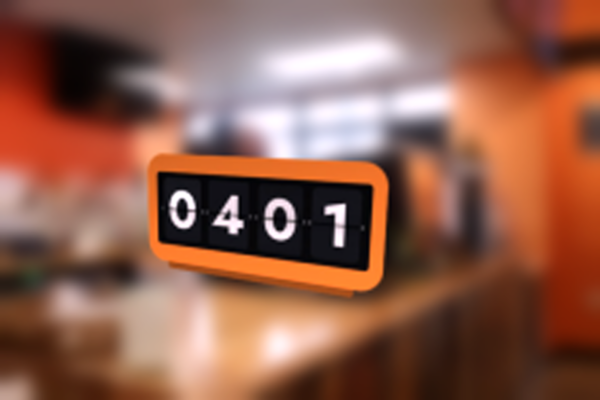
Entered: 4 h 01 min
